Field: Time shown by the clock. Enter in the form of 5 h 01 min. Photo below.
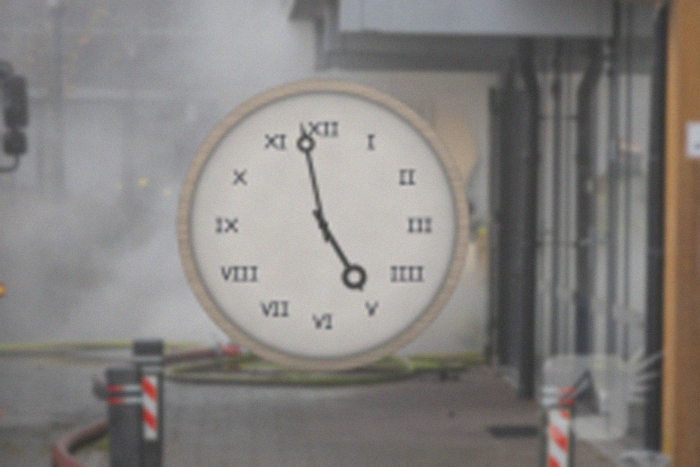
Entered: 4 h 58 min
